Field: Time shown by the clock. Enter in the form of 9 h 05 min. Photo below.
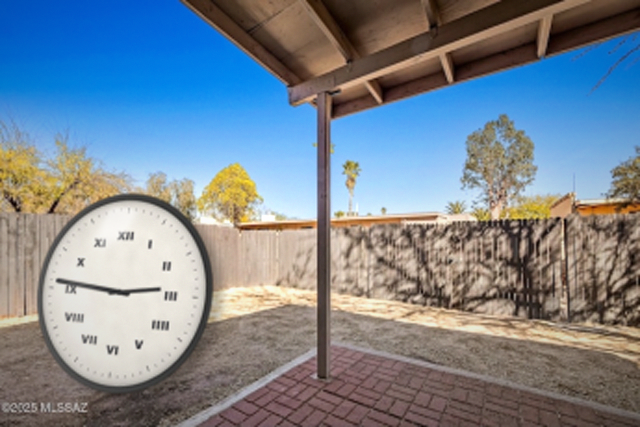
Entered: 2 h 46 min
